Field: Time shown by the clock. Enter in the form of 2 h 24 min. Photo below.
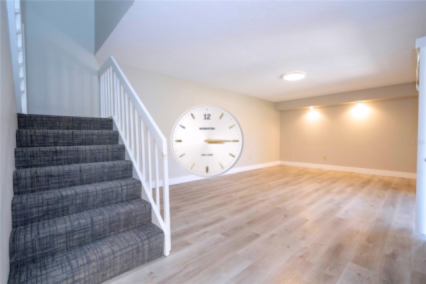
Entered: 3 h 15 min
